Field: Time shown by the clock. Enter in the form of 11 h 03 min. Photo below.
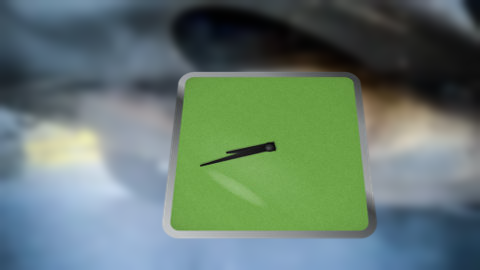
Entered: 8 h 42 min
